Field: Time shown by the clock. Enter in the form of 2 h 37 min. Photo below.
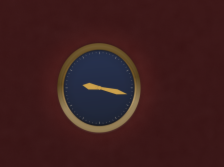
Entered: 9 h 17 min
